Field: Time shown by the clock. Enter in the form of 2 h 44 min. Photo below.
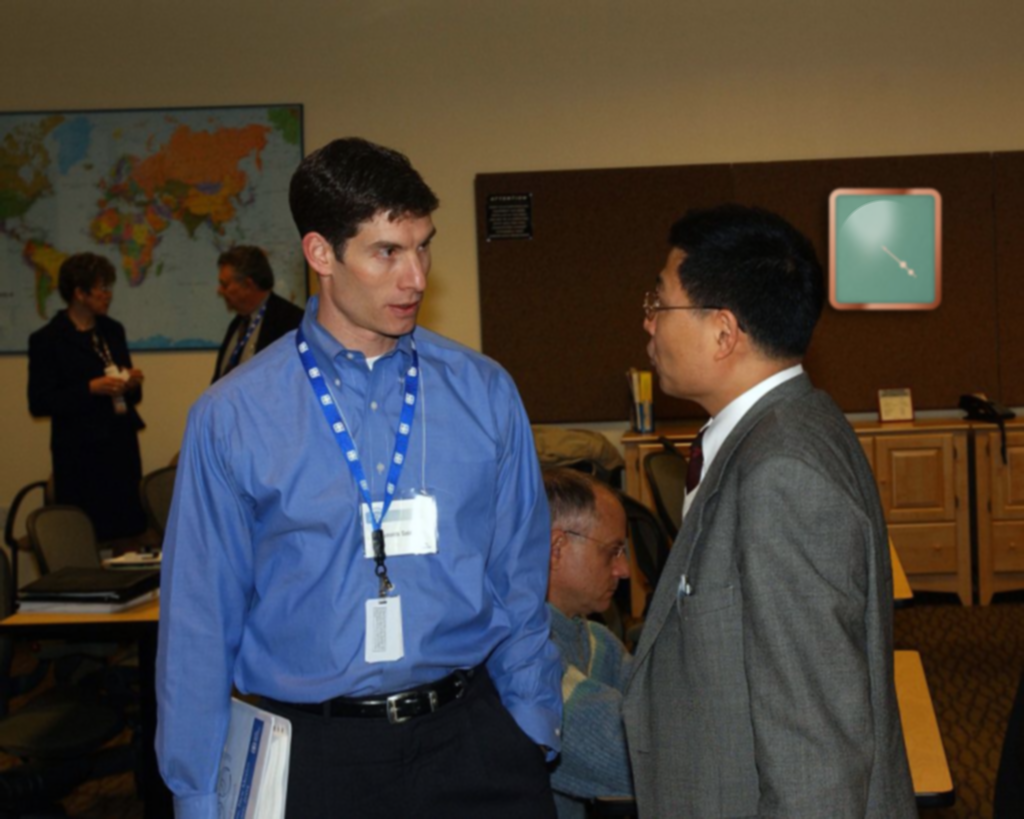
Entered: 4 h 22 min
